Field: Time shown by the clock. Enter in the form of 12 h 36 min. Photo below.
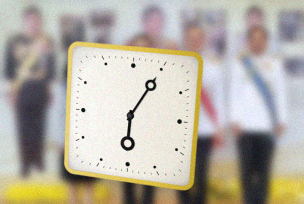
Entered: 6 h 05 min
